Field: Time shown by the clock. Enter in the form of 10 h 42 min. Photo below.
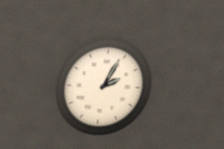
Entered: 2 h 04 min
